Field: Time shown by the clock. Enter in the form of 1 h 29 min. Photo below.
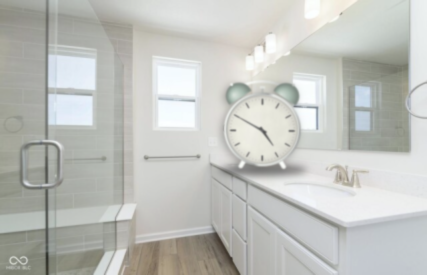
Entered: 4 h 50 min
